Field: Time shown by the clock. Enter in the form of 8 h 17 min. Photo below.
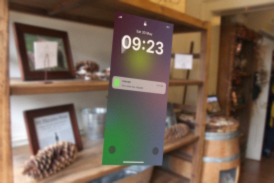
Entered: 9 h 23 min
